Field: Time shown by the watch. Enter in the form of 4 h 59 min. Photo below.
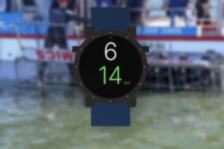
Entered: 6 h 14 min
